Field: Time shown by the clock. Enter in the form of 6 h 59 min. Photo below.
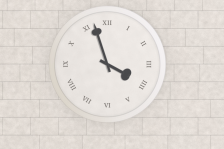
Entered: 3 h 57 min
